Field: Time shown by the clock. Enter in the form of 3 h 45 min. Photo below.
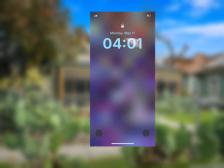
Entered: 4 h 01 min
